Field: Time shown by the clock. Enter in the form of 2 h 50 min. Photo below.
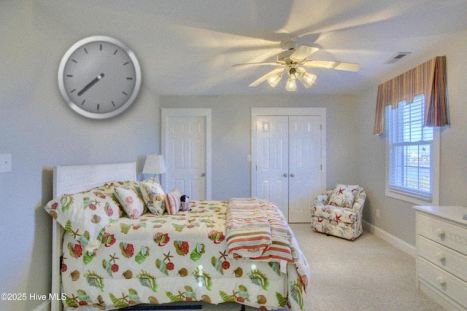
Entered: 7 h 38 min
